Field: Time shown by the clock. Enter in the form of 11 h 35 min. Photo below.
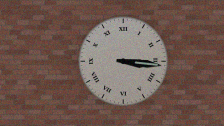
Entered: 3 h 16 min
